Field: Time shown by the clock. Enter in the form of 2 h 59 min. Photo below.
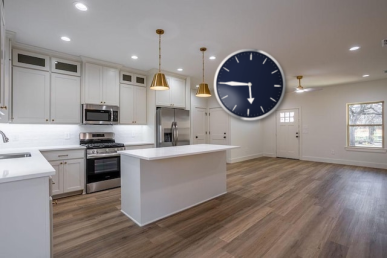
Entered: 5 h 45 min
